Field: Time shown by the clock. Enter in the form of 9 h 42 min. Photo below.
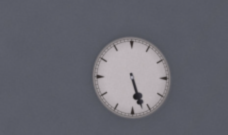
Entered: 5 h 27 min
